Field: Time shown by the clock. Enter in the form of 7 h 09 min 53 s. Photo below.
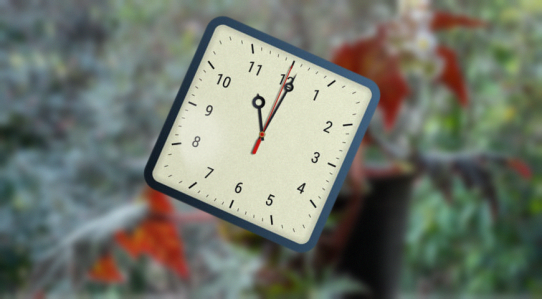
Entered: 11 h 01 min 00 s
